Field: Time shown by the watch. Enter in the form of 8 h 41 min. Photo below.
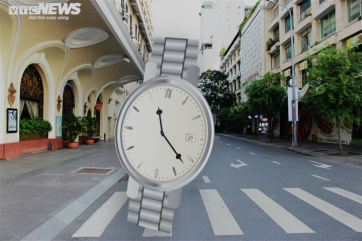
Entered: 11 h 22 min
